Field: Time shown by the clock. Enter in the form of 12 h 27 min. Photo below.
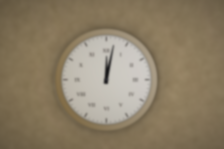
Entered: 12 h 02 min
